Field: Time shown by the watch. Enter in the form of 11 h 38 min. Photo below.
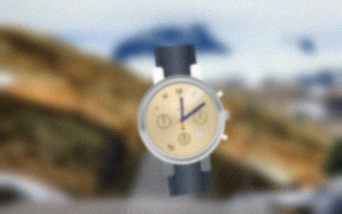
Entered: 12 h 10 min
